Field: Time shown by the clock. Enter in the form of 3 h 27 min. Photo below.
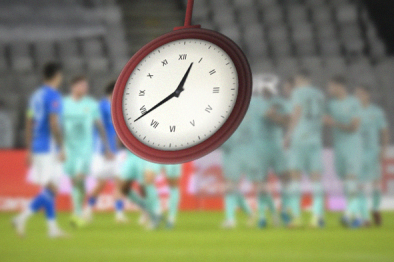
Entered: 12 h 39 min
